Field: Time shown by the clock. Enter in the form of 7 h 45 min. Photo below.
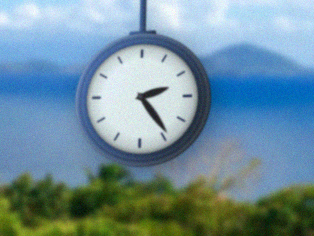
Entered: 2 h 24 min
